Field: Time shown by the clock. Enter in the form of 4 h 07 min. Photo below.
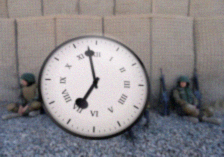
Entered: 6 h 58 min
